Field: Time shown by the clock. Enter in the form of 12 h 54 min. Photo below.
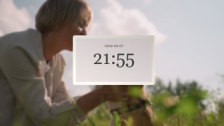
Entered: 21 h 55 min
